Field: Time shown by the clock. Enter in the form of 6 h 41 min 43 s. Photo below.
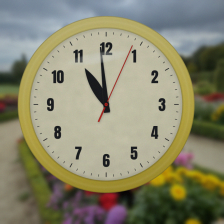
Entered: 10 h 59 min 04 s
